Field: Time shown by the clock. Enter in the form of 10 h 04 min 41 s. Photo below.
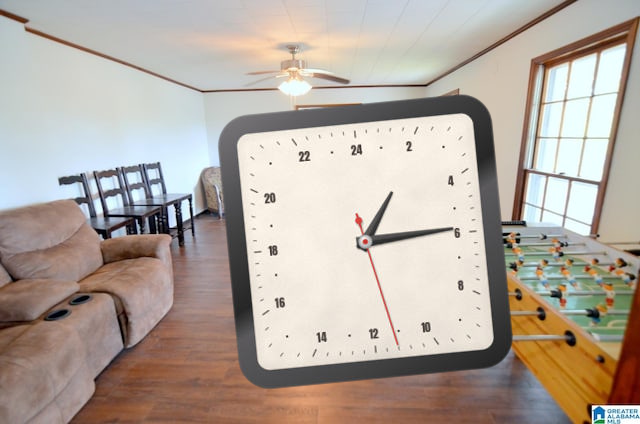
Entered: 2 h 14 min 28 s
